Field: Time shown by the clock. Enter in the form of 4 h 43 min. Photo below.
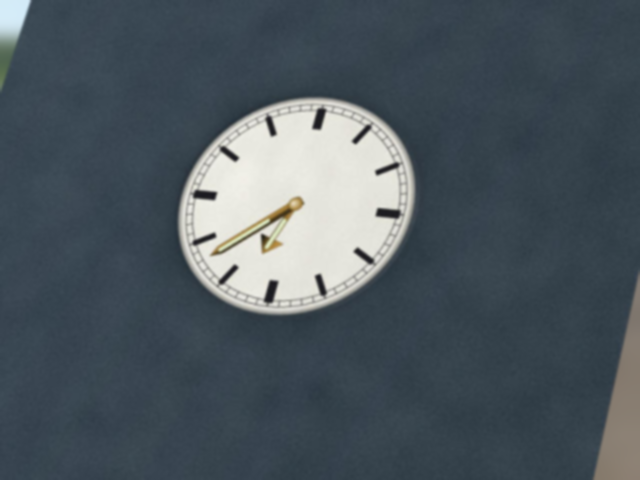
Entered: 6 h 38 min
